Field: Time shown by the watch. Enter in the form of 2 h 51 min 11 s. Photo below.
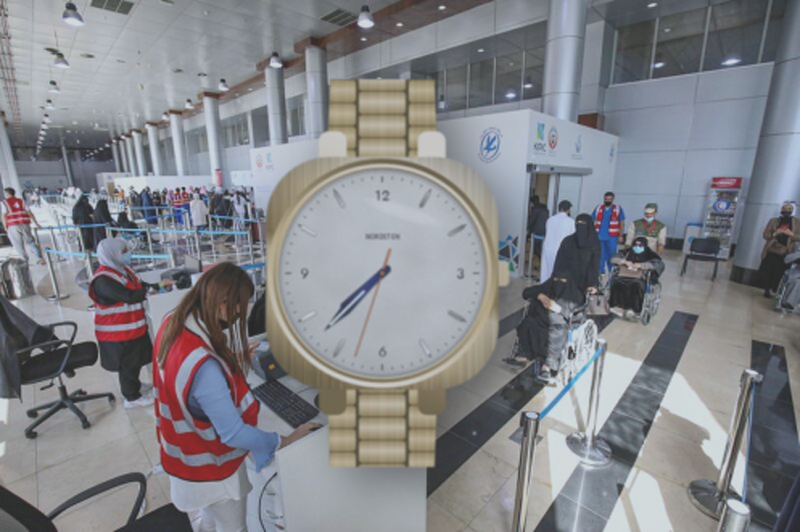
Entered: 7 h 37 min 33 s
